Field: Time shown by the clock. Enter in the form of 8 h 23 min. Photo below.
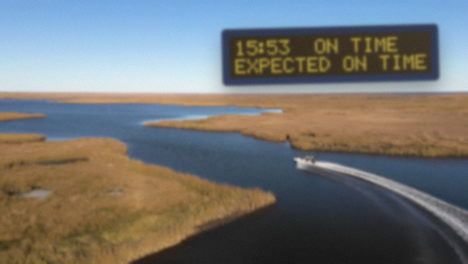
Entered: 15 h 53 min
